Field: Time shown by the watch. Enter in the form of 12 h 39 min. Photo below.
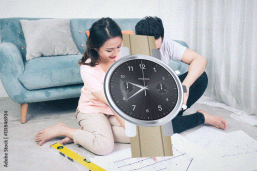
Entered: 9 h 39 min
